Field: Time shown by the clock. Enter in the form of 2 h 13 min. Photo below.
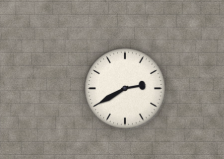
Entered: 2 h 40 min
